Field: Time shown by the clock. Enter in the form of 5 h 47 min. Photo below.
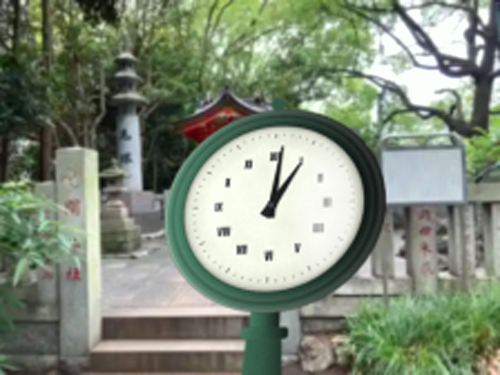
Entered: 1 h 01 min
